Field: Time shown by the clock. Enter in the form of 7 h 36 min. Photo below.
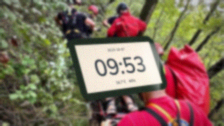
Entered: 9 h 53 min
